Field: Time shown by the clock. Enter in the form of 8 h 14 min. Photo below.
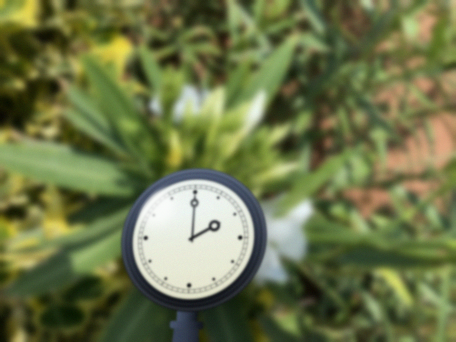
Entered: 2 h 00 min
